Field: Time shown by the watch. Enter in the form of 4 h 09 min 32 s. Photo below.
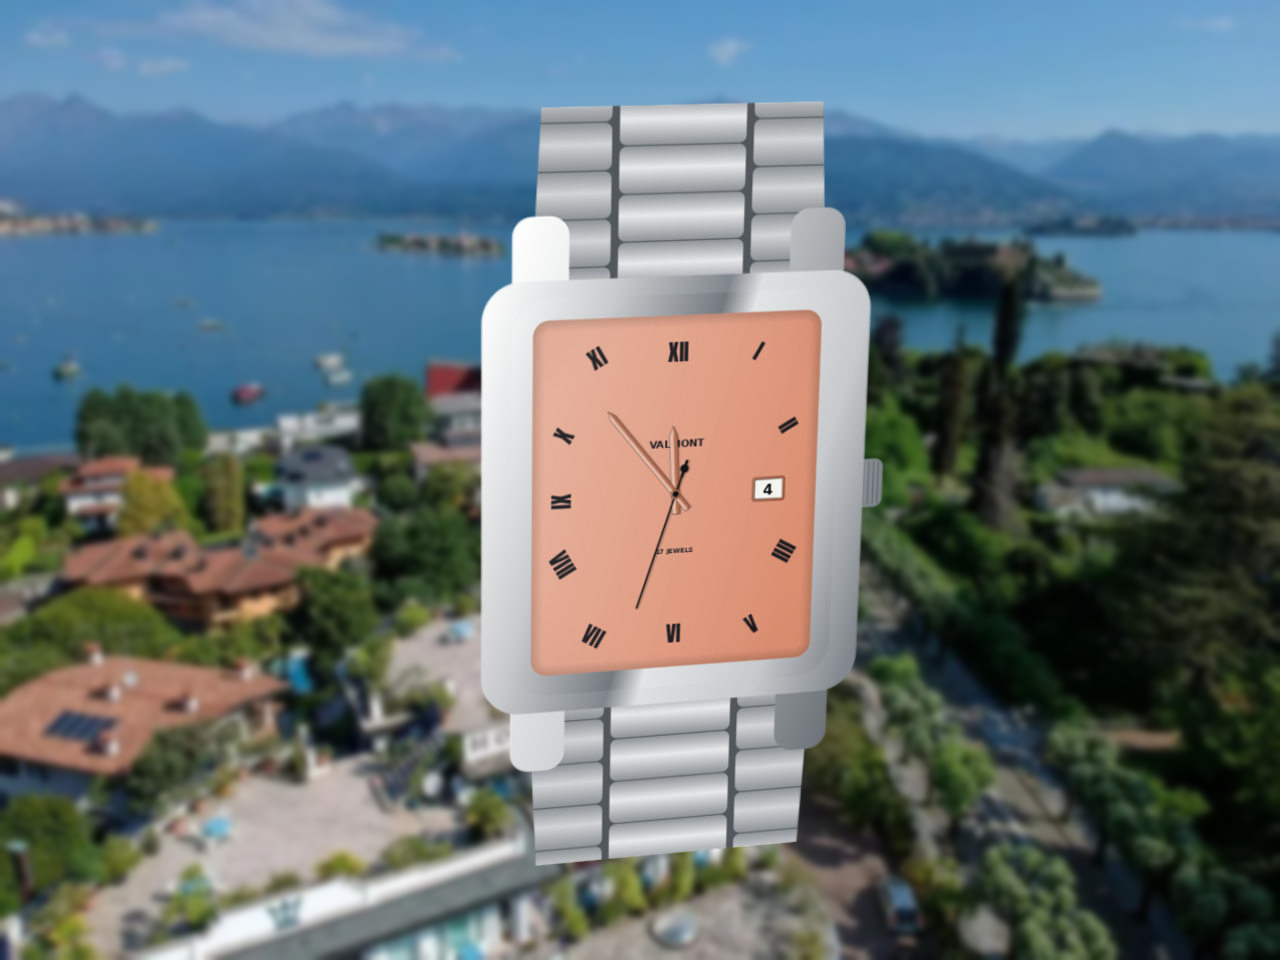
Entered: 11 h 53 min 33 s
